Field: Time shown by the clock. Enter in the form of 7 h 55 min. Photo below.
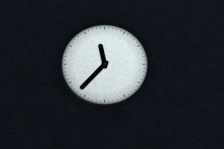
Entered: 11 h 37 min
